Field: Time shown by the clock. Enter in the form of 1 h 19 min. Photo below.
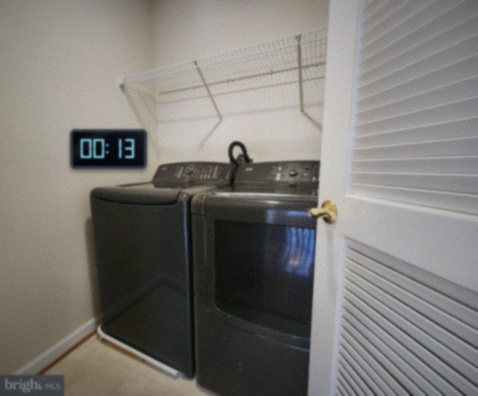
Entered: 0 h 13 min
